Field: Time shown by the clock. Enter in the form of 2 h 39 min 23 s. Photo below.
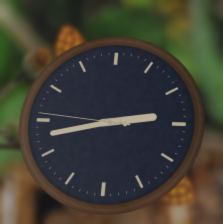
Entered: 2 h 42 min 46 s
